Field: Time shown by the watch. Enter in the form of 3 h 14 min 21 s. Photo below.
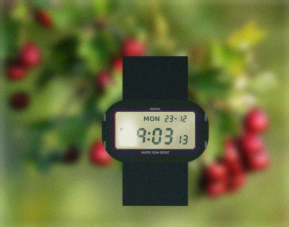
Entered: 9 h 03 min 13 s
